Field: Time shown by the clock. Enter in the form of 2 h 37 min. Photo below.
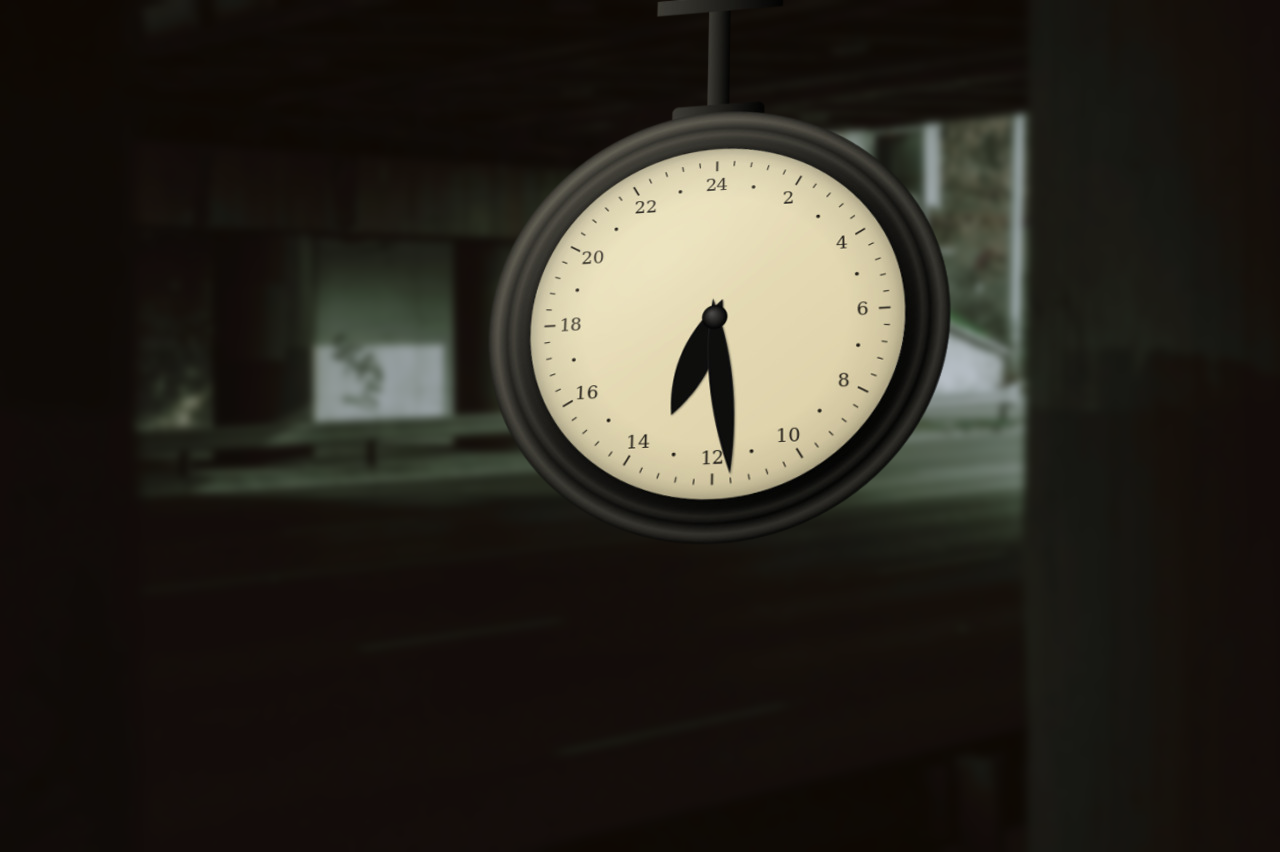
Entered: 13 h 29 min
